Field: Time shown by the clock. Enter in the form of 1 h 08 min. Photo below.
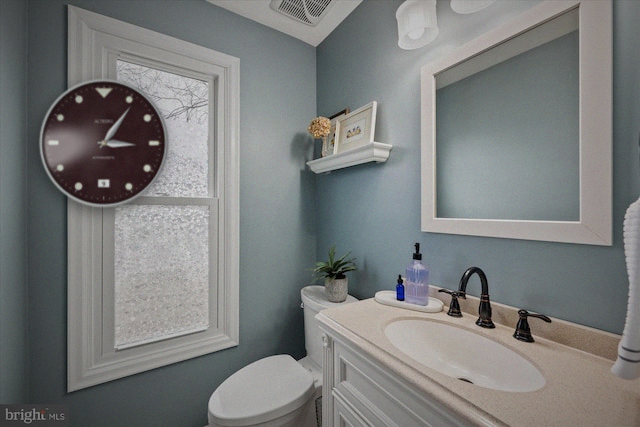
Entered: 3 h 06 min
